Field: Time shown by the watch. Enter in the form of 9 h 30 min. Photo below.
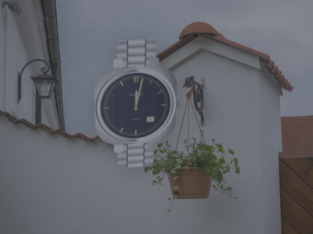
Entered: 12 h 02 min
